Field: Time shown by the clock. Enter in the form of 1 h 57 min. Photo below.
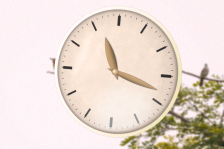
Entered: 11 h 18 min
